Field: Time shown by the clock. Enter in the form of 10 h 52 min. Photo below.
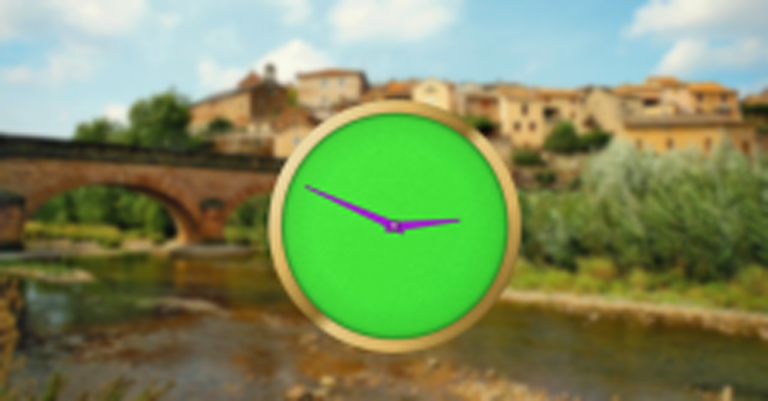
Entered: 2 h 49 min
